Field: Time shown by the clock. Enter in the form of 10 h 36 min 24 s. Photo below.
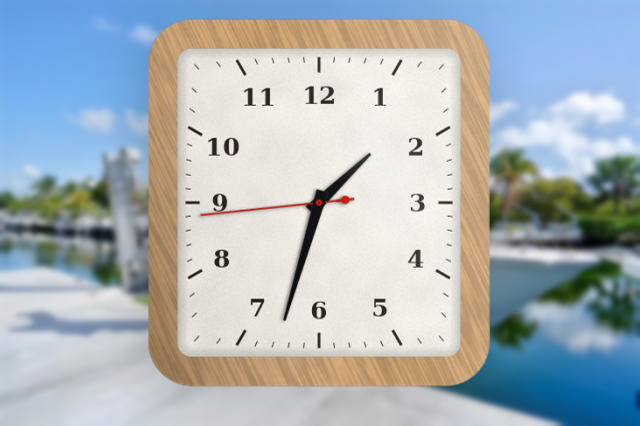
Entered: 1 h 32 min 44 s
